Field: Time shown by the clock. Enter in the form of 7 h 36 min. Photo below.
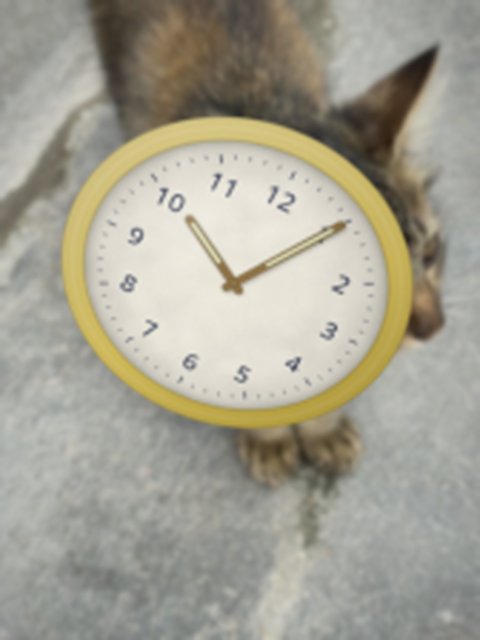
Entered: 10 h 05 min
